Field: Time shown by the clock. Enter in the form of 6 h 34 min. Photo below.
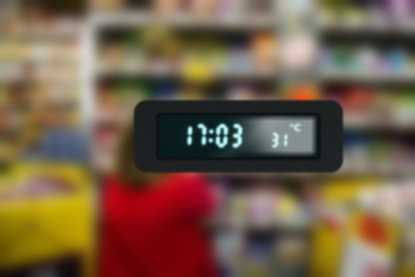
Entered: 17 h 03 min
